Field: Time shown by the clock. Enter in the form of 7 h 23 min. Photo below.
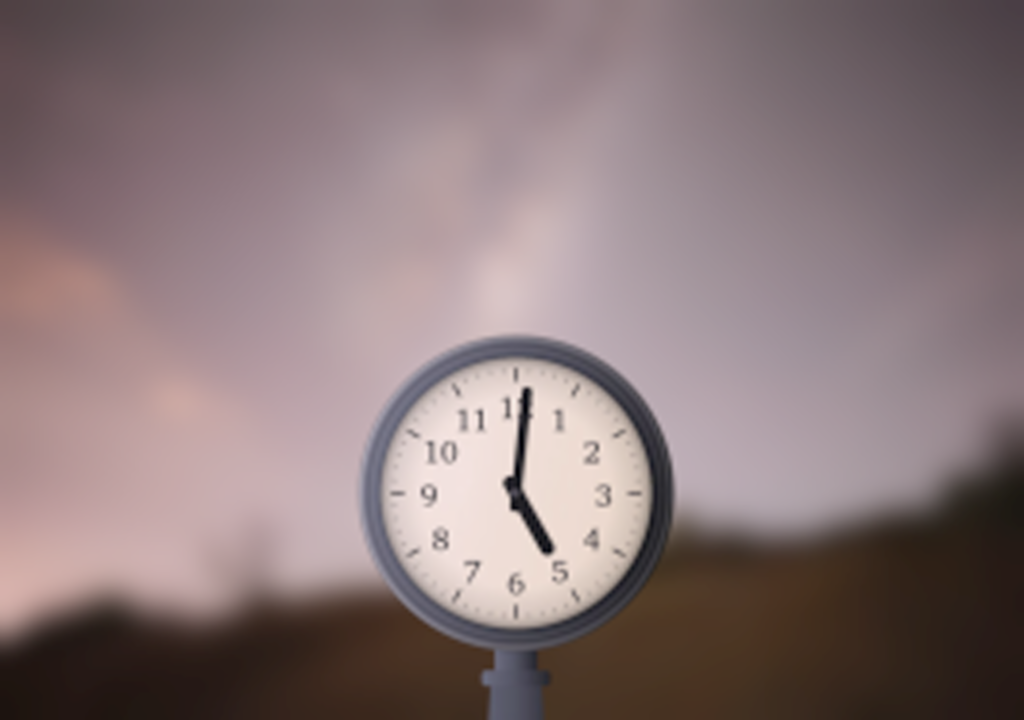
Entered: 5 h 01 min
